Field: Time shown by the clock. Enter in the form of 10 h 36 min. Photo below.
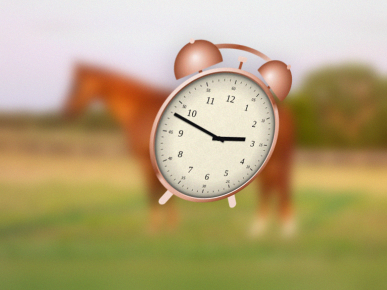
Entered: 2 h 48 min
